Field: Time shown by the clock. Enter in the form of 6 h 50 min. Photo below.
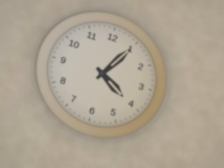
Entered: 4 h 05 min
